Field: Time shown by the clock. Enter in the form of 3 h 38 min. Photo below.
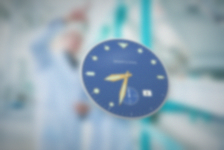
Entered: 8 h 33 min
